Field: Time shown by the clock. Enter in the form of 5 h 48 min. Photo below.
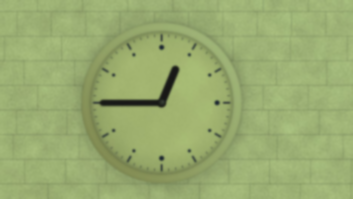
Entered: 12 h 45 min
